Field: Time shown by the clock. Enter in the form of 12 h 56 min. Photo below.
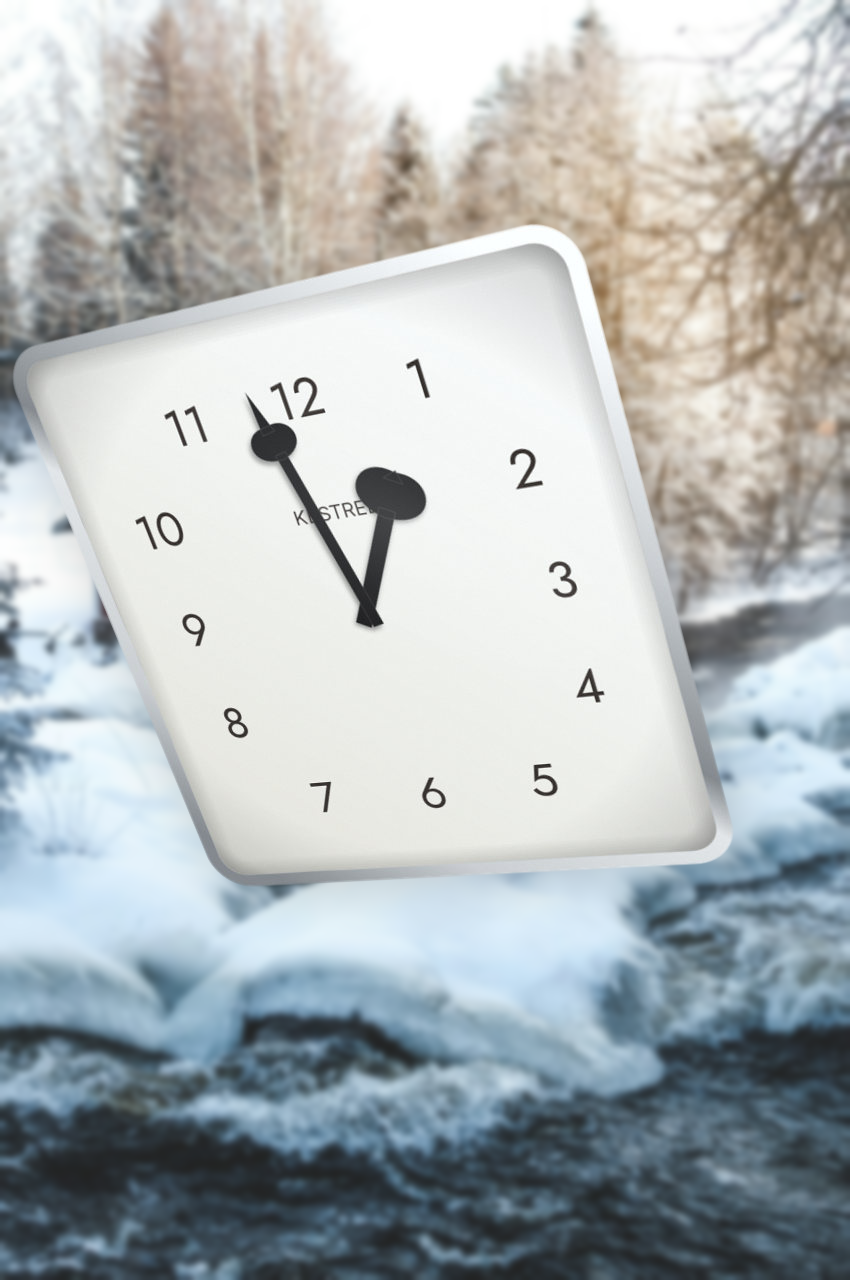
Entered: 12 h 58 min
